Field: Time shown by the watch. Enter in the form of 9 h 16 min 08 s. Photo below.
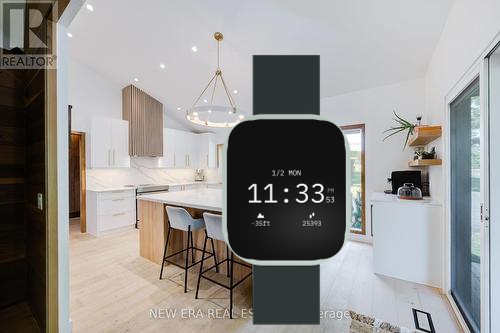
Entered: 11 h 33 min 53 s
